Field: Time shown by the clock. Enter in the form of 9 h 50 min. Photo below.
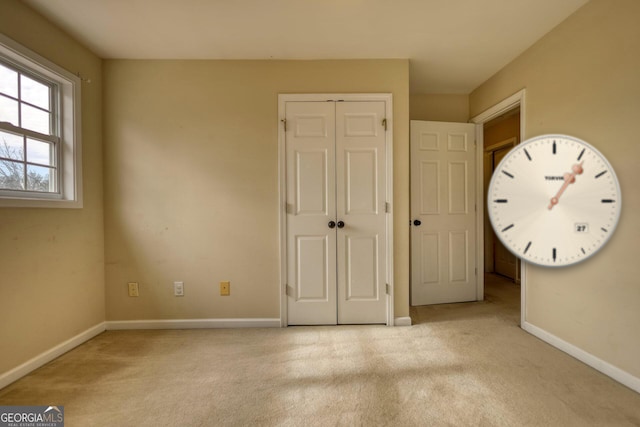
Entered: 1 h 06 min
